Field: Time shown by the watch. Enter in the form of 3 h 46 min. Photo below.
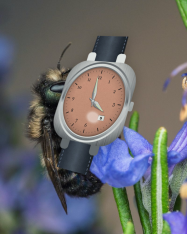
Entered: 3 h 59 min
